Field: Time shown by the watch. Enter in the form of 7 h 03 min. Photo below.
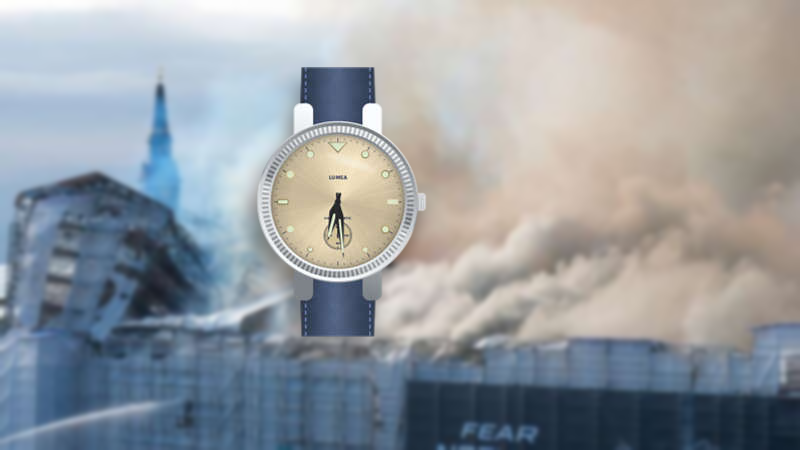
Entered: 6 h 29 min
